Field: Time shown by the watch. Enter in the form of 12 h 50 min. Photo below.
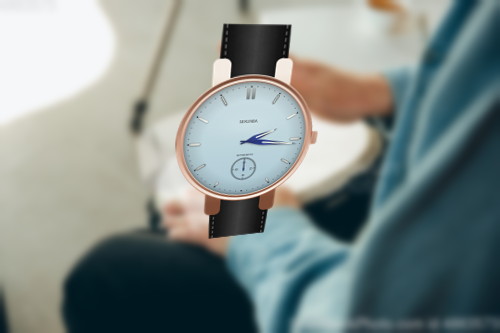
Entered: 2 h 16 min
